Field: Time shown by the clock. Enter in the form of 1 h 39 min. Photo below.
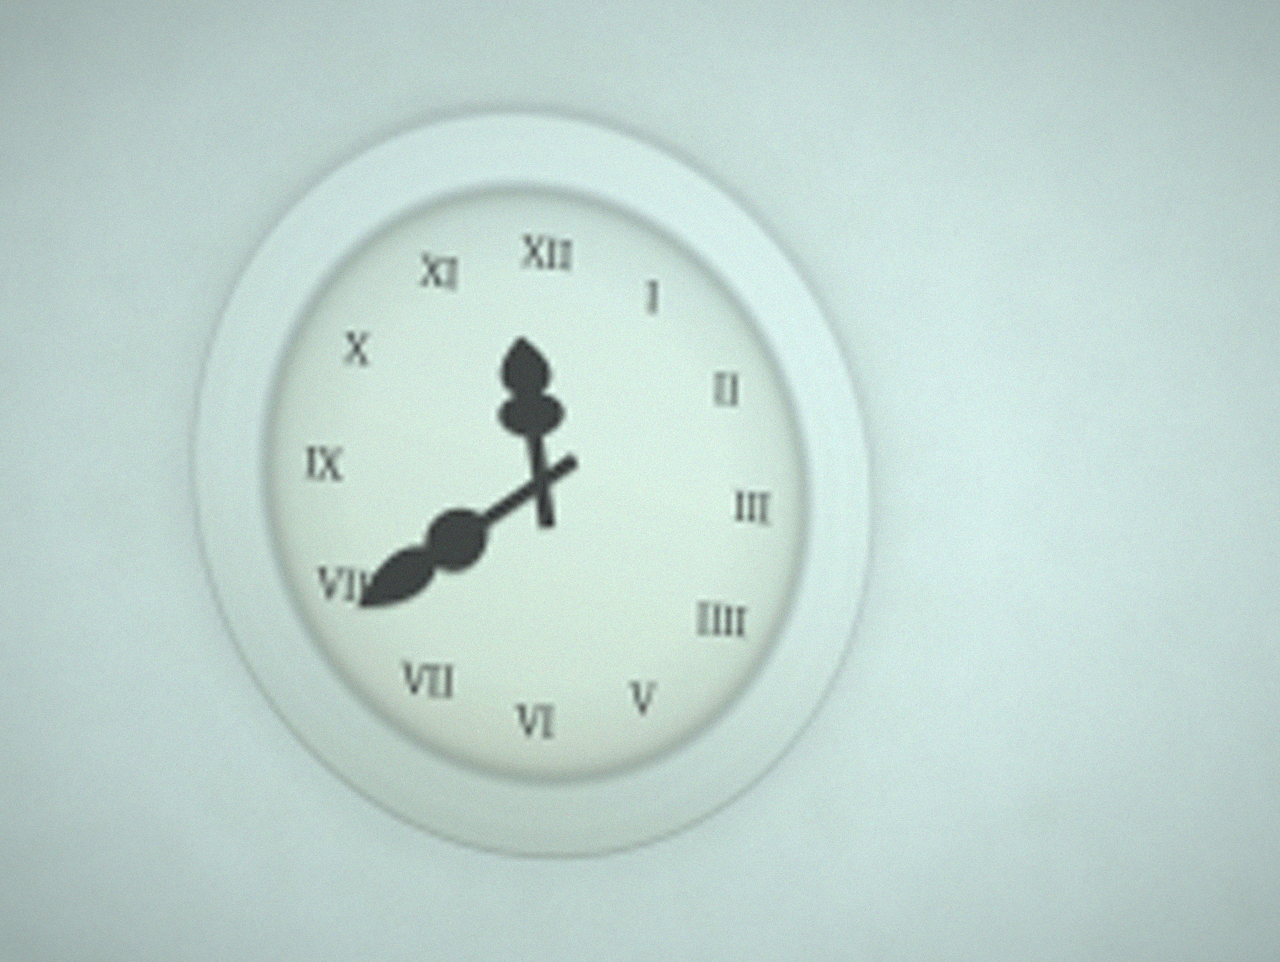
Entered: 11 h 39 min
